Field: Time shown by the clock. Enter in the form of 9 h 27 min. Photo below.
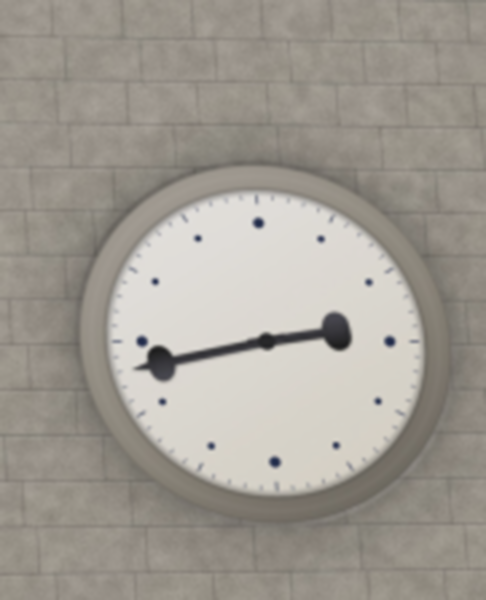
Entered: 2 h 43 min
